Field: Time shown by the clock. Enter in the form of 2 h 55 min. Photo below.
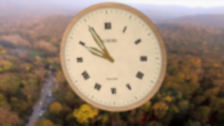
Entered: 9 h 55 min
